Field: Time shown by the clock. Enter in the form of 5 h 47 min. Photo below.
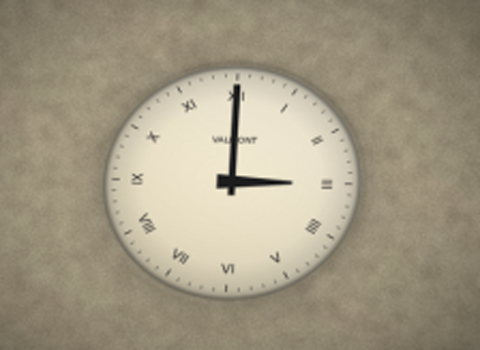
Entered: 3 h 00 min
